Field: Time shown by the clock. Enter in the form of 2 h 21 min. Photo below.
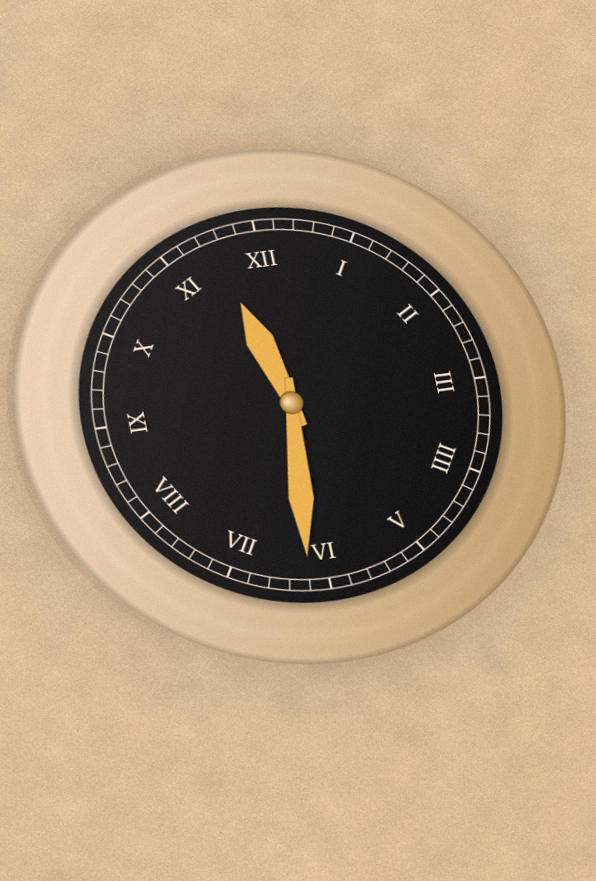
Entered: 11 h 31 min
